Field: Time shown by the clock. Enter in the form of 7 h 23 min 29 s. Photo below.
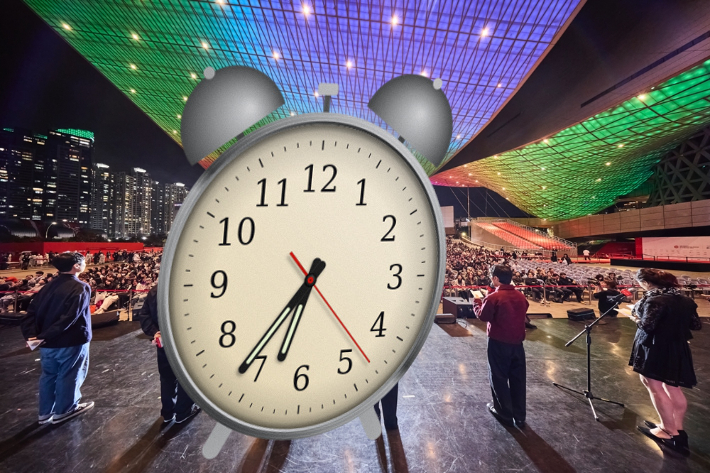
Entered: 6 h 36 min 23 s
